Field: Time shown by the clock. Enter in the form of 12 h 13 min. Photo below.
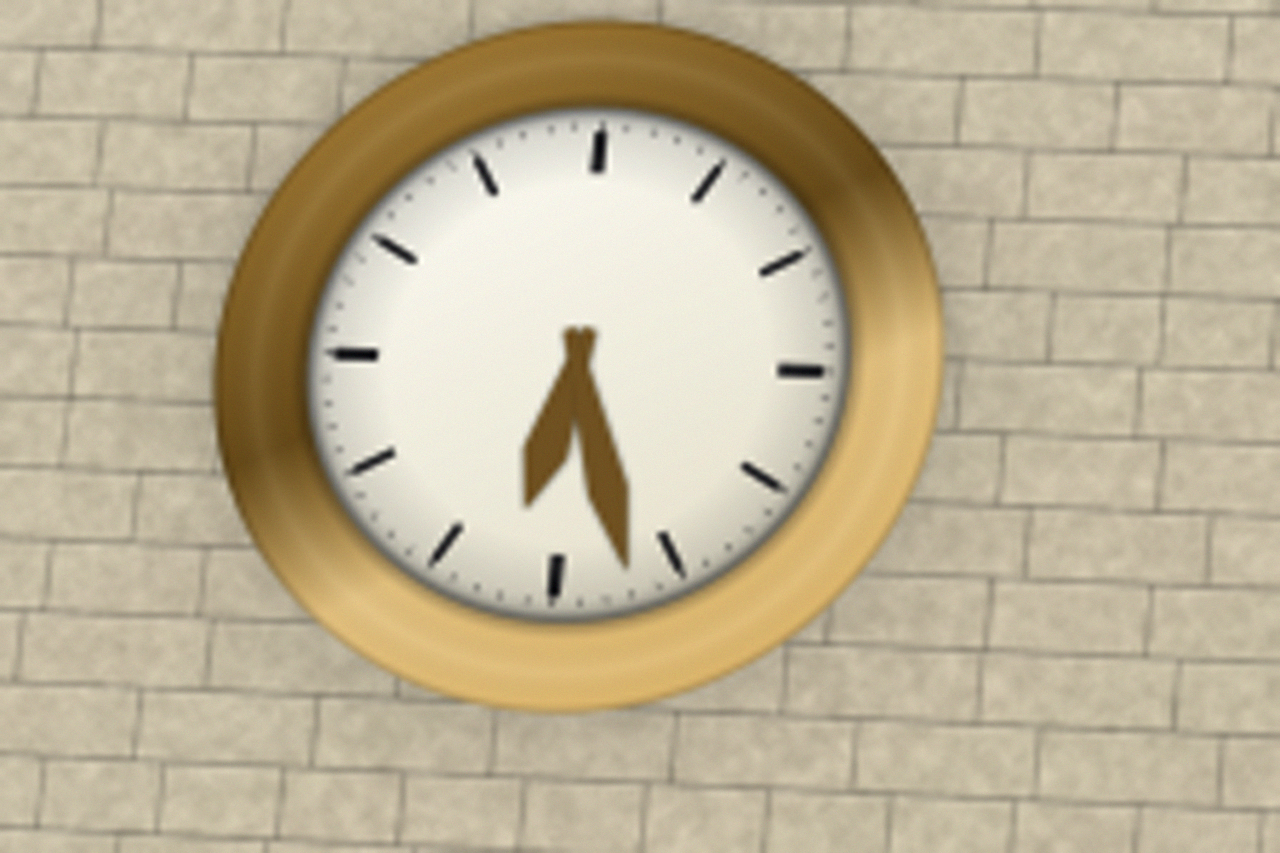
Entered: 6 h 27 min
